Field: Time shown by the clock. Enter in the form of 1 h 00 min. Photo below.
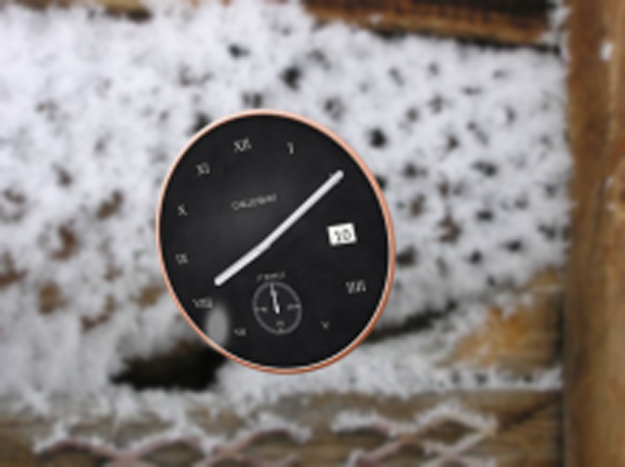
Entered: 8 h 10 min
